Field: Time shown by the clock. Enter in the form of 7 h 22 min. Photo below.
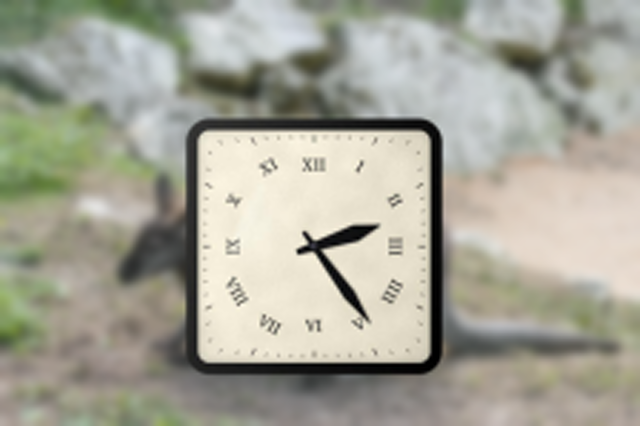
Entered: 2 h 24 min
